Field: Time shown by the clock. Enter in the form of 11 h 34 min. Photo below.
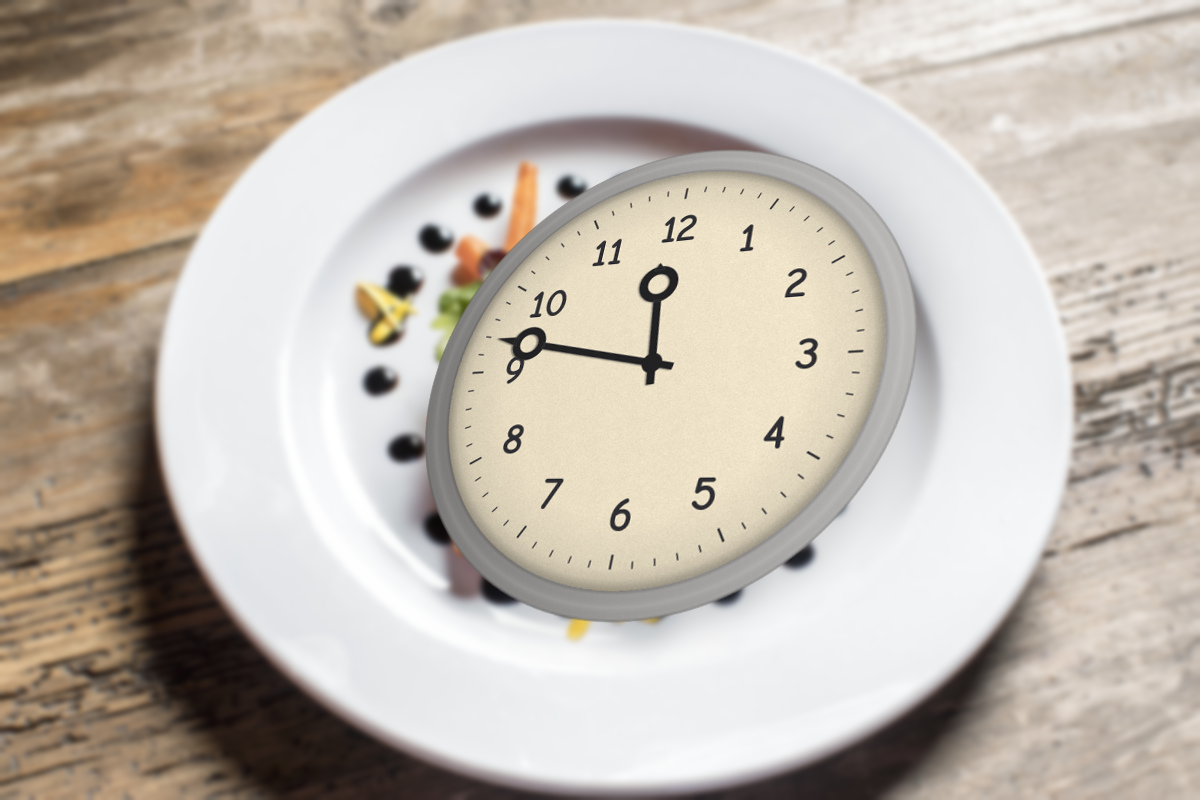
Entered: 11 h 47 min
